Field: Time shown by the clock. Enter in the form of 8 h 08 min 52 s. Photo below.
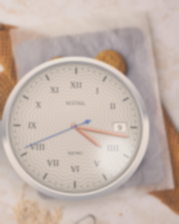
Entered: 4 h 16 min 41 s
